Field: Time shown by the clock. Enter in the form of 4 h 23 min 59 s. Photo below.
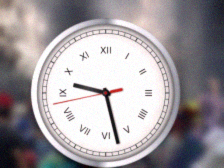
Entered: 9 h 27 min 43 s
